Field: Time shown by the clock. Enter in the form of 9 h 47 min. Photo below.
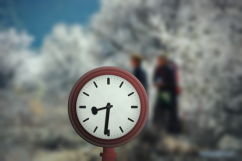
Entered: 8 h 31 min
